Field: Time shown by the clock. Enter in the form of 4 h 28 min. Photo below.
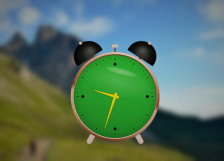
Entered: 9 h 33 min
